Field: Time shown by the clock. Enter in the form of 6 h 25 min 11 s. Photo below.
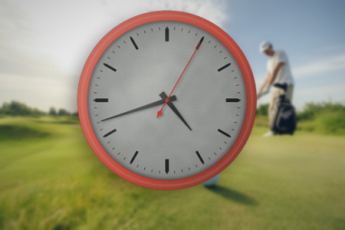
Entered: 4 h 42 min 05 s
